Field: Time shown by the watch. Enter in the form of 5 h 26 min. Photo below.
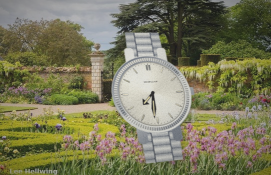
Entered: 7 h 31 min
